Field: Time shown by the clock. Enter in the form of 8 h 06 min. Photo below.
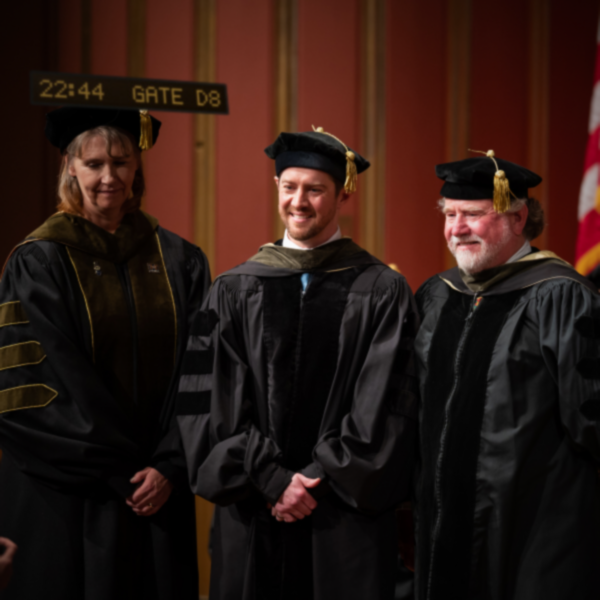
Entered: 22 h 44 min
